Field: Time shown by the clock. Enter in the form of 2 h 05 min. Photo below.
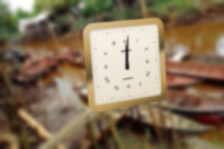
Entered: 12 h 01 min
